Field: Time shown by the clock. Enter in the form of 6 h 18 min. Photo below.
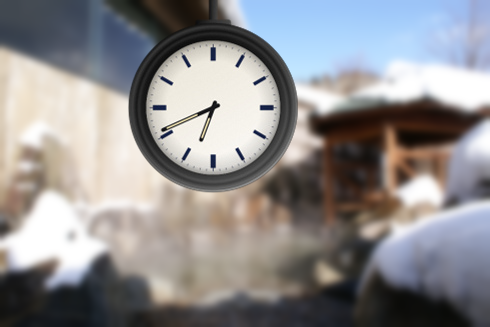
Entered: 6 h 41 min
